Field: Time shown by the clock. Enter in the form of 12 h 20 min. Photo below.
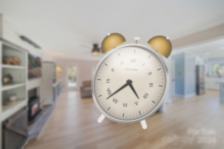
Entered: 4 h 38 min
